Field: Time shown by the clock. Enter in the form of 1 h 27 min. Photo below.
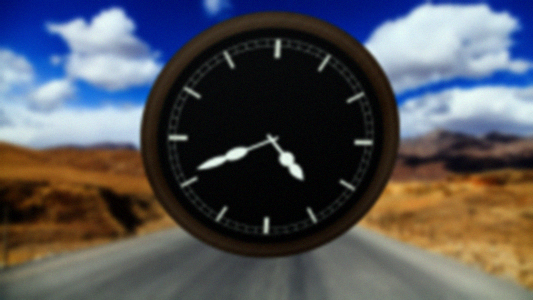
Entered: 4 h 41 min
